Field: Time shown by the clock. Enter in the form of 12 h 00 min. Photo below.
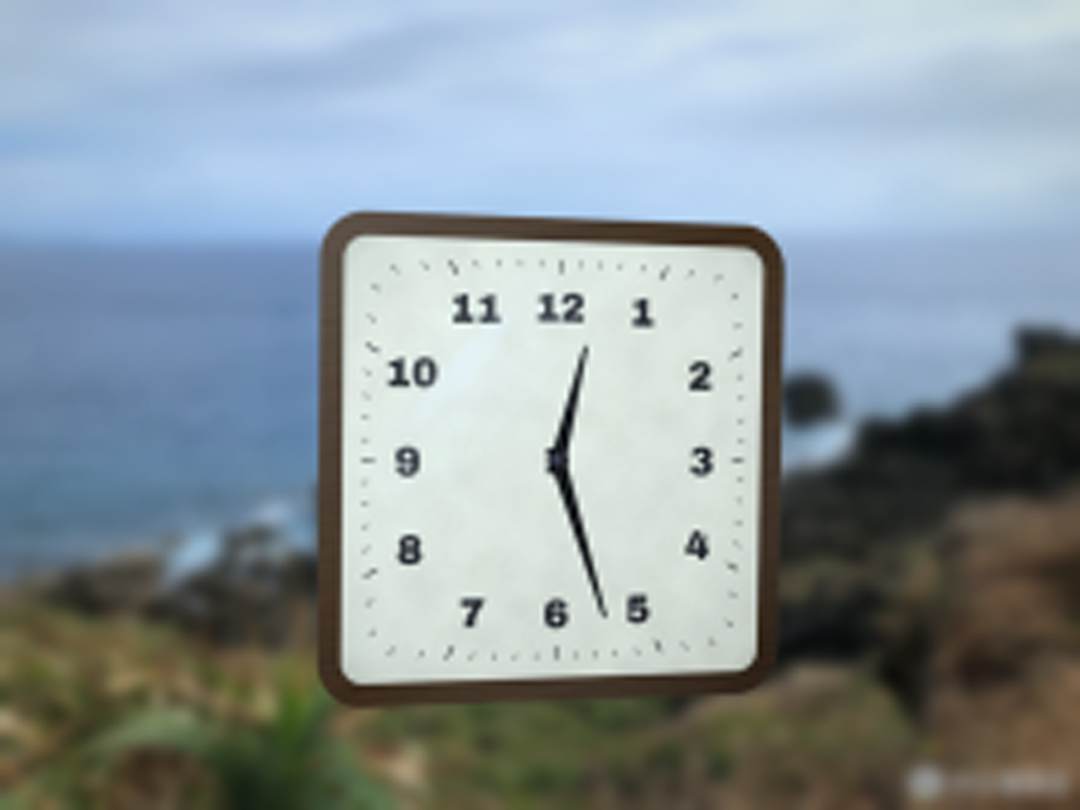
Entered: 12 h 27 min
